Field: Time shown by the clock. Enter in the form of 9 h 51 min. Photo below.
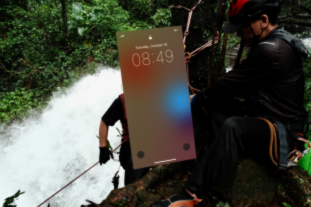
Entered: 8 h 49 min
